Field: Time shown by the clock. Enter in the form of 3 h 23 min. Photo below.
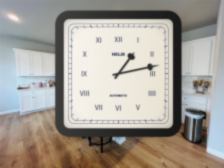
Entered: 1 h 13 min
